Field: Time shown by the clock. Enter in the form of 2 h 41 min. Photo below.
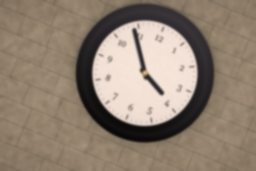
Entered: 3 h 54 min
